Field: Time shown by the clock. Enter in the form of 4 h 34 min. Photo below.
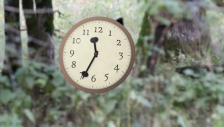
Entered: 11 h 34 min
